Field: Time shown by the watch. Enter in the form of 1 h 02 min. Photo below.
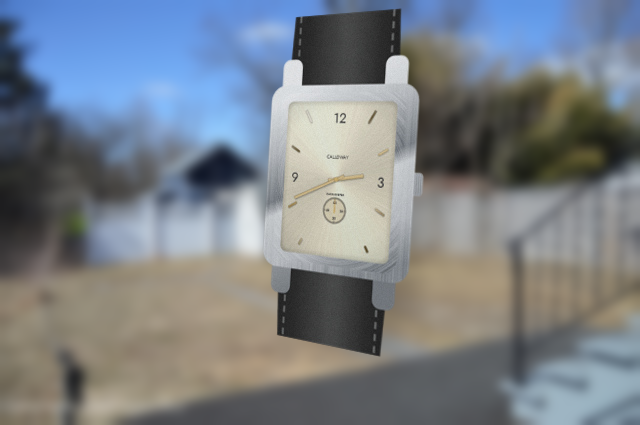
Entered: 2 h 41 min
